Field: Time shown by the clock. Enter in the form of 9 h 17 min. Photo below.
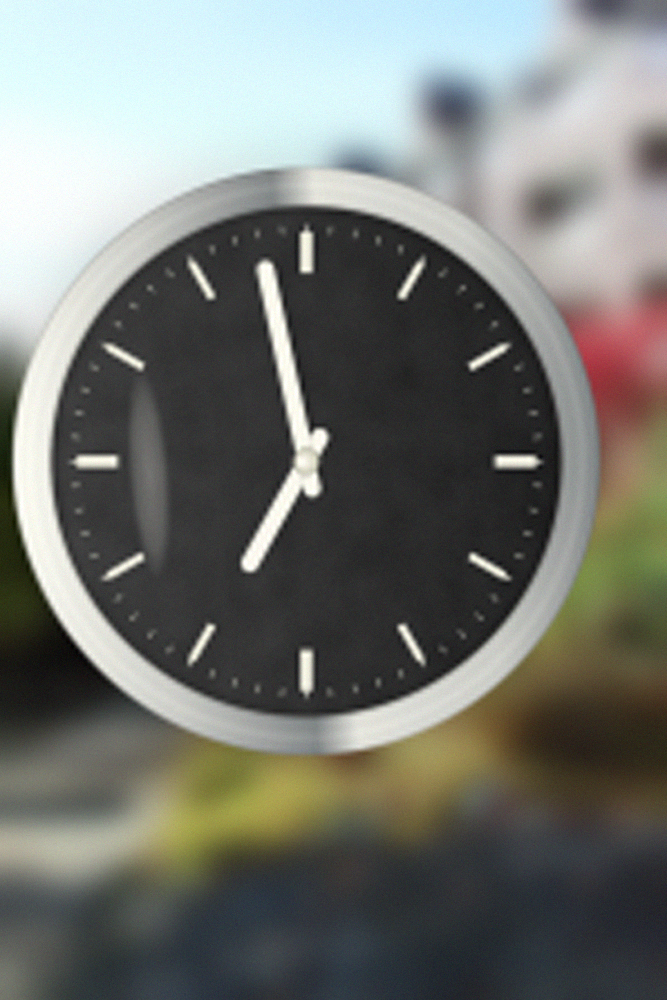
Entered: 6 h 58 min
